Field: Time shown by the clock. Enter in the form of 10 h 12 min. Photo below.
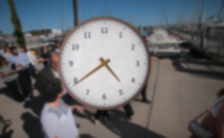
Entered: 4 h 39 min
